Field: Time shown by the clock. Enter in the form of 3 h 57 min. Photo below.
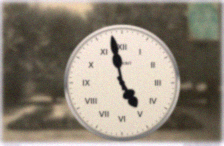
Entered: 4 h 58 min
